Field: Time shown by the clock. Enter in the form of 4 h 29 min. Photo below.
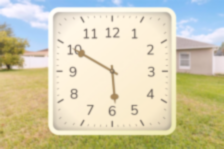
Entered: 5 h 50 min
